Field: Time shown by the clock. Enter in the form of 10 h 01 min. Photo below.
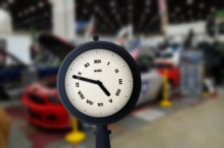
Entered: 4 h 48 min
